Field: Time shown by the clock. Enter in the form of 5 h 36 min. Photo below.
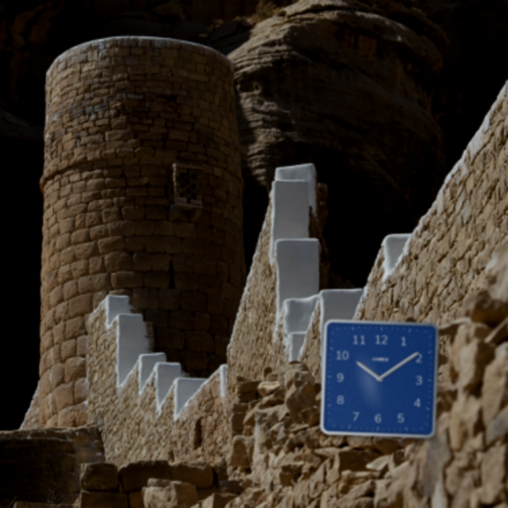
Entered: 10 h 09 min
